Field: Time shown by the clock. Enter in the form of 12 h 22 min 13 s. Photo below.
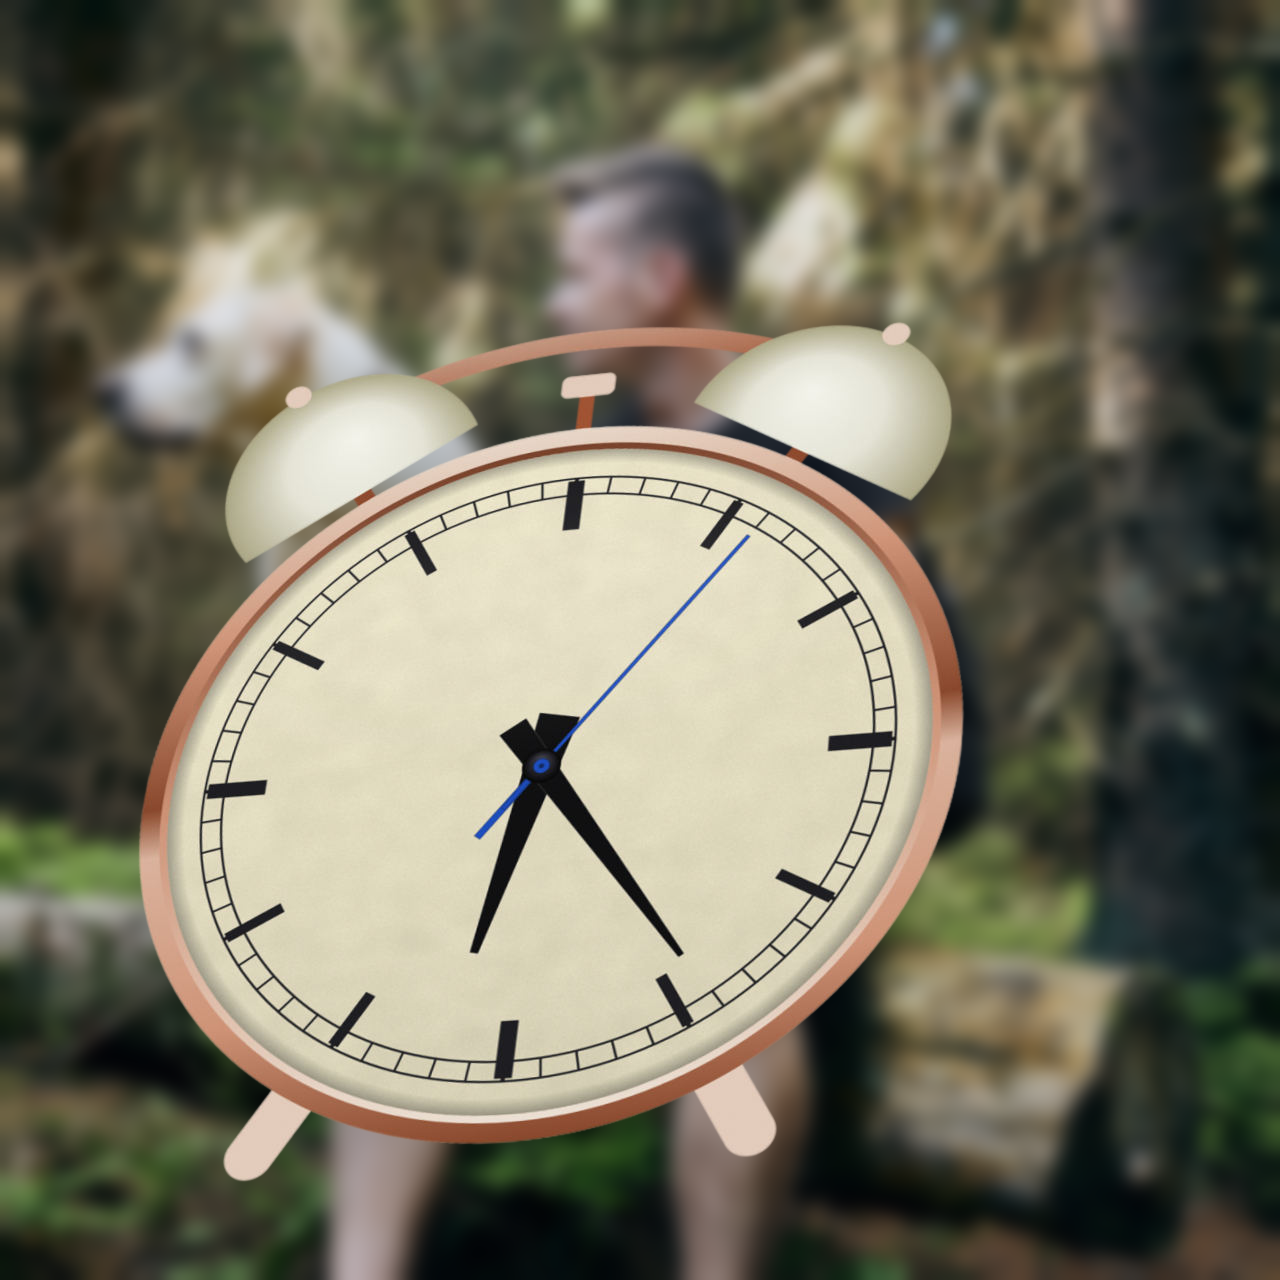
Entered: 6 h 24 min 06 s
